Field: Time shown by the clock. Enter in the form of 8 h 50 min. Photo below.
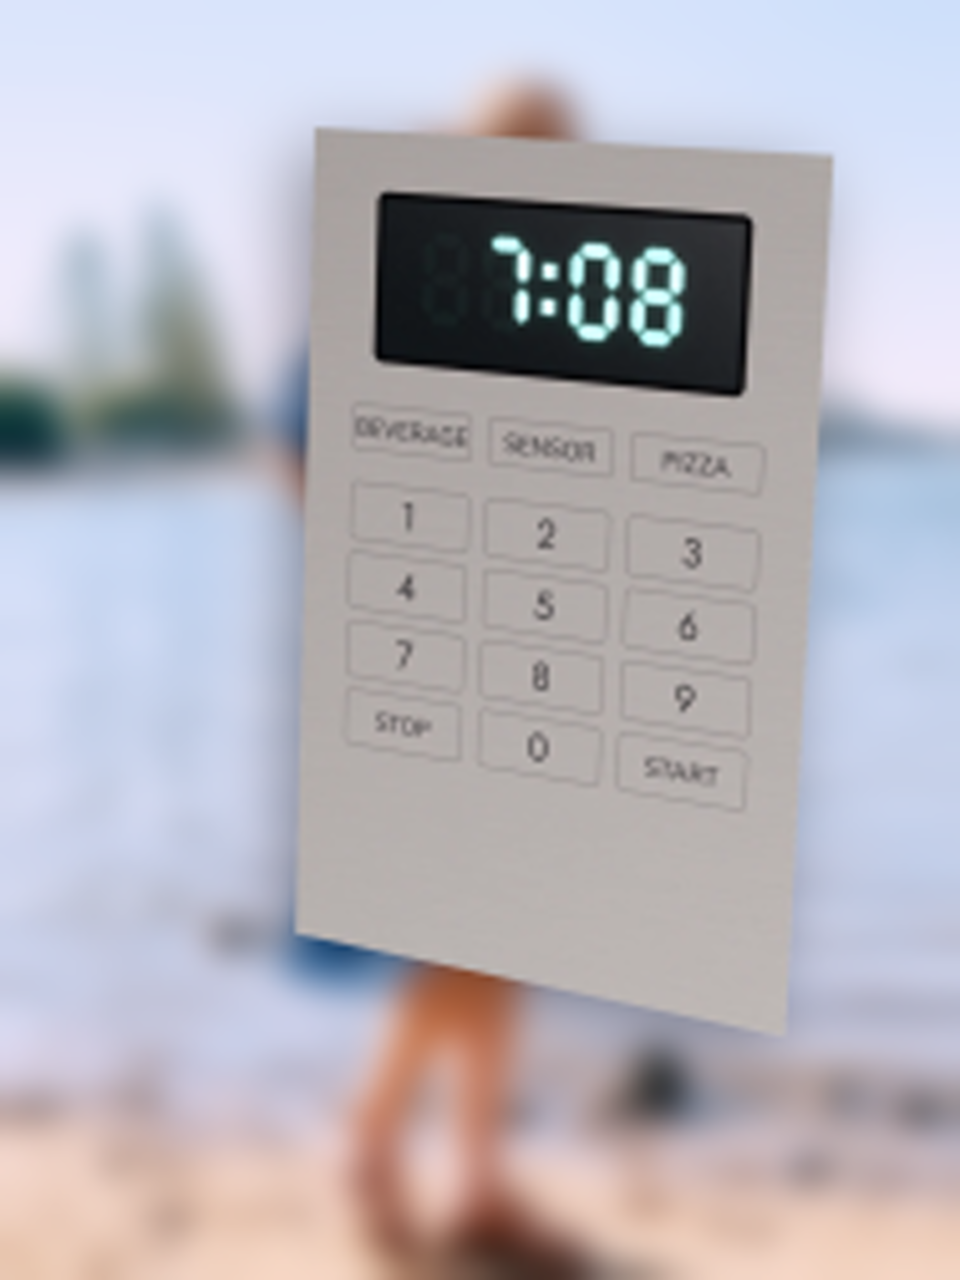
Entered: 7 h 08 min
